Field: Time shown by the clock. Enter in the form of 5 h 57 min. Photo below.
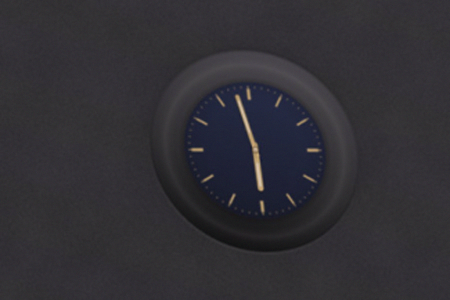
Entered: 5 h 58 min
